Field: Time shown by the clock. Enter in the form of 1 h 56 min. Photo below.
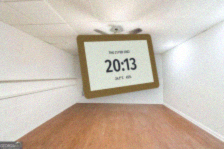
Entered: 20 h 13 min
